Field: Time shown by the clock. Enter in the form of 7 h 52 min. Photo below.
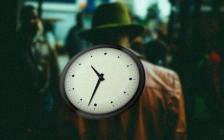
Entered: 10 h 32 min
